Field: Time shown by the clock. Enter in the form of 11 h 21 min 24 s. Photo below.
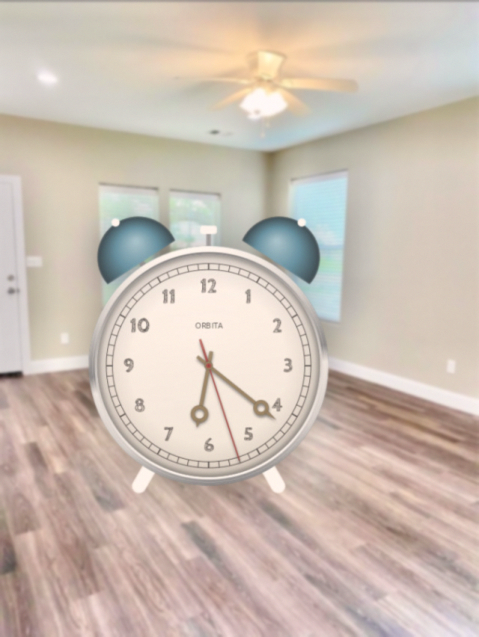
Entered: 6 h 21 min 27 s
